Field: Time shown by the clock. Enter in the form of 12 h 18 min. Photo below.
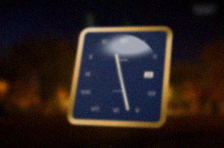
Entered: 11 h 27 min
